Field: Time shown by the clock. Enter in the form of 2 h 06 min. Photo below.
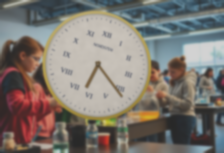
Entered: 6 h 21 min
